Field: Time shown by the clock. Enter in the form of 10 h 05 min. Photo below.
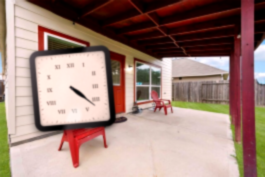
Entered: 4 h 22 min
